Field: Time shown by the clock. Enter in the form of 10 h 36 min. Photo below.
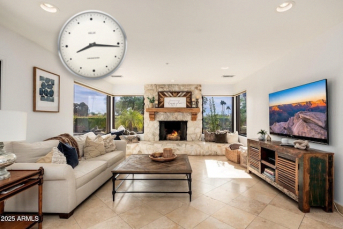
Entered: 8 h 16 min
